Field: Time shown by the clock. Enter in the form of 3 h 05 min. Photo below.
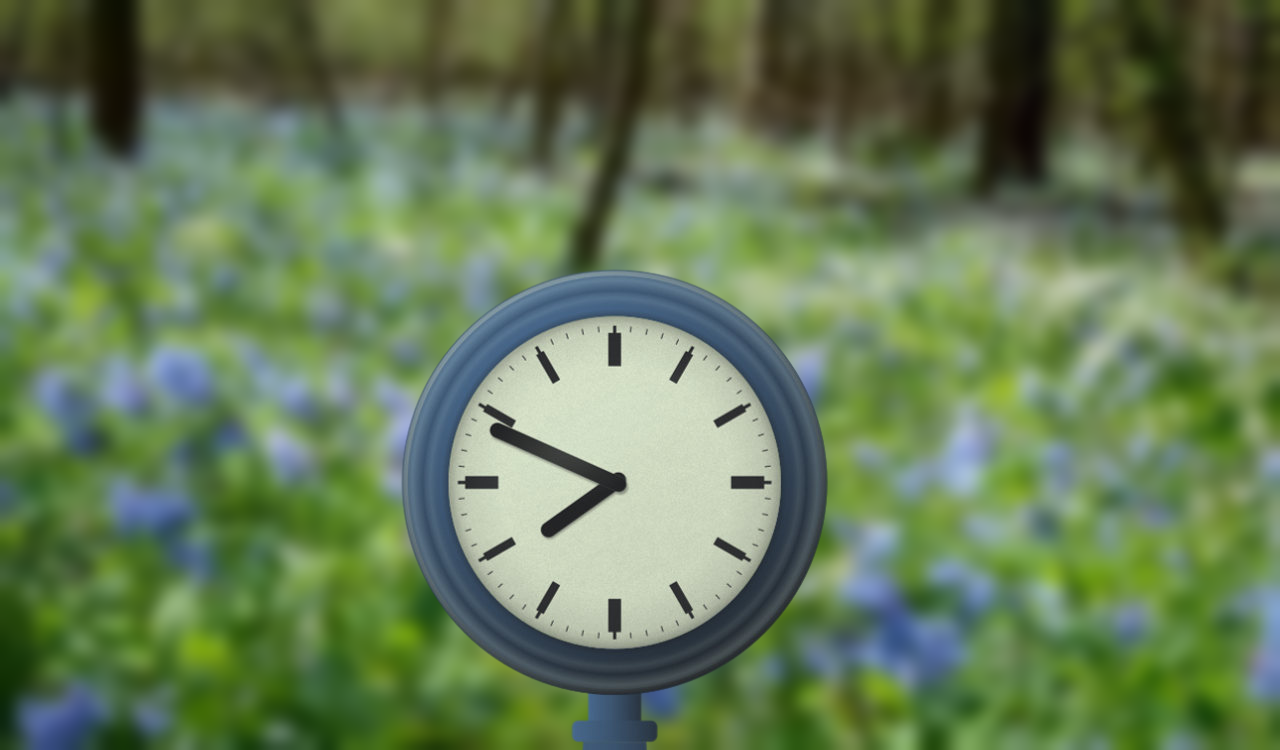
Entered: 7 h 49 min
